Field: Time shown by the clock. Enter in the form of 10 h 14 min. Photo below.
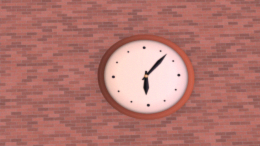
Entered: 6 h 07 min
